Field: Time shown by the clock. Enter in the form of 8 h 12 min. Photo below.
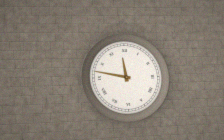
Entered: 11 h 47 min
